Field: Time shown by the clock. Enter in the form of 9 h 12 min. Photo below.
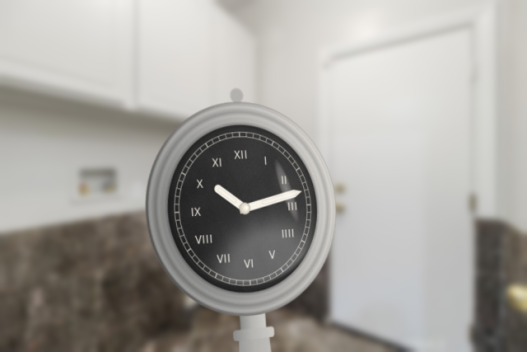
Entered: 10 h 13 min
